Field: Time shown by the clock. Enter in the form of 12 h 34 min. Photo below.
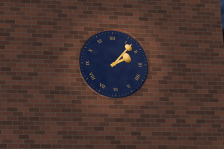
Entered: 2 h 07 min
